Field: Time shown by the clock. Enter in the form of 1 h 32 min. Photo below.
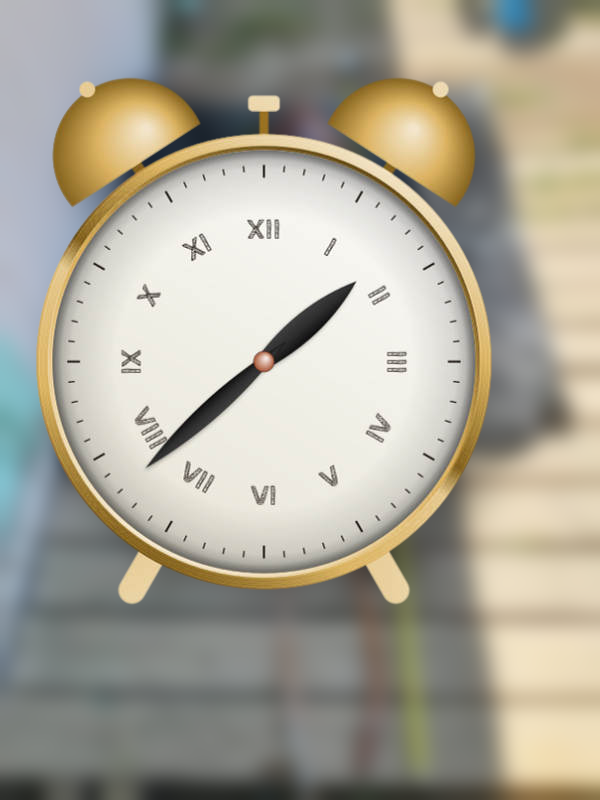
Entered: 1 h 38 min
